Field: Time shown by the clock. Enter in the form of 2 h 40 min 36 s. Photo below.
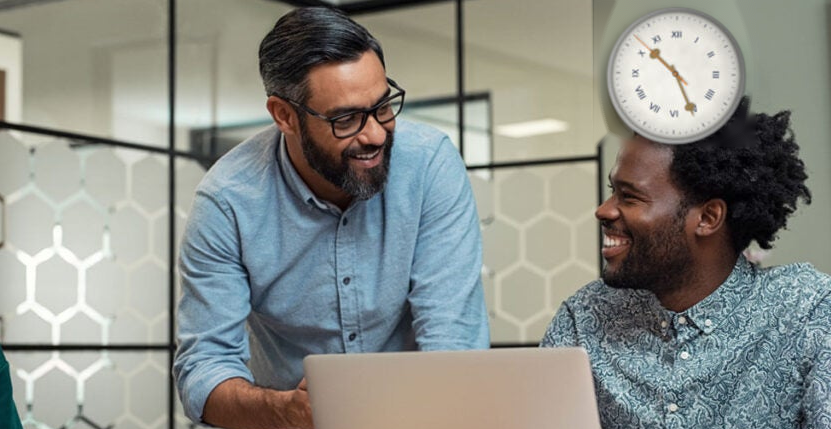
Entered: 10 h 25 min 52 s
